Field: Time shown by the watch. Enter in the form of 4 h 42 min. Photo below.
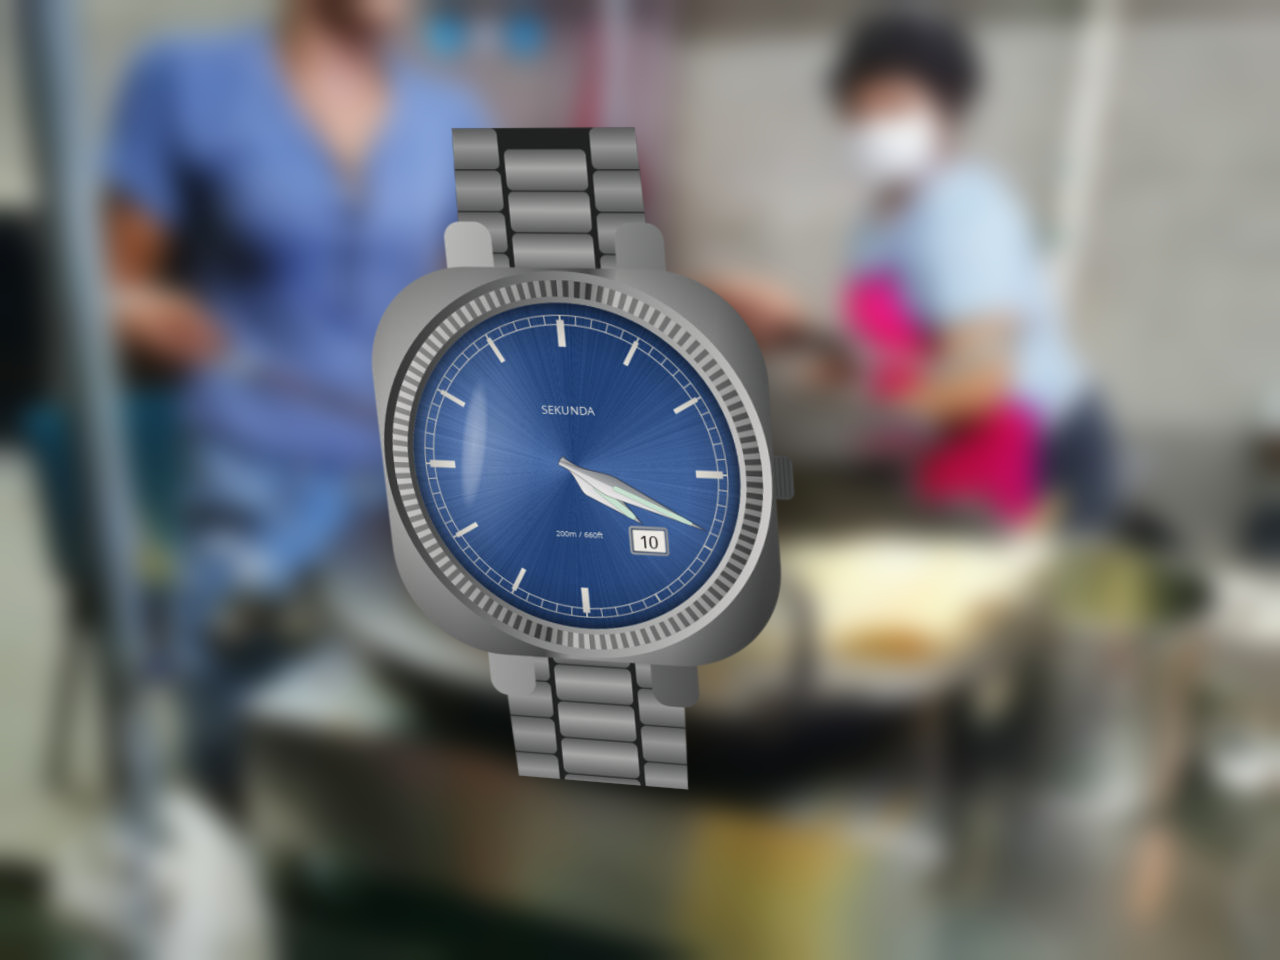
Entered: 4 h 19 min
